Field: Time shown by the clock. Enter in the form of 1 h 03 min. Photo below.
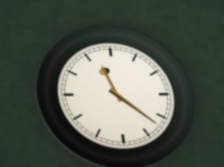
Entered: 11 h 22 min
